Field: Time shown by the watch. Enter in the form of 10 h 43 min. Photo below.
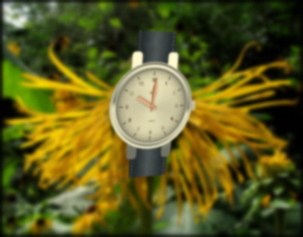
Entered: 10 h 01 min
